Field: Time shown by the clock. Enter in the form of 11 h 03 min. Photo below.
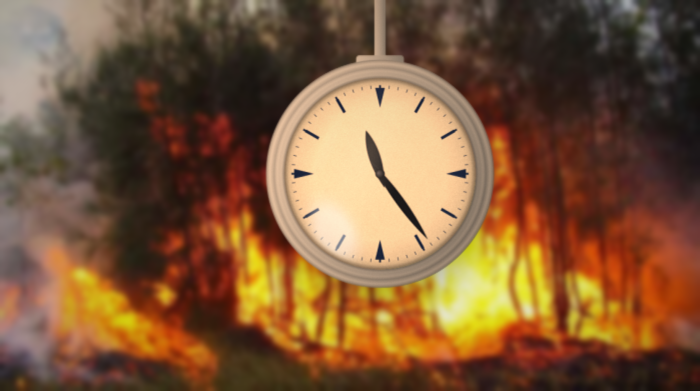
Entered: 11 h 24 min
